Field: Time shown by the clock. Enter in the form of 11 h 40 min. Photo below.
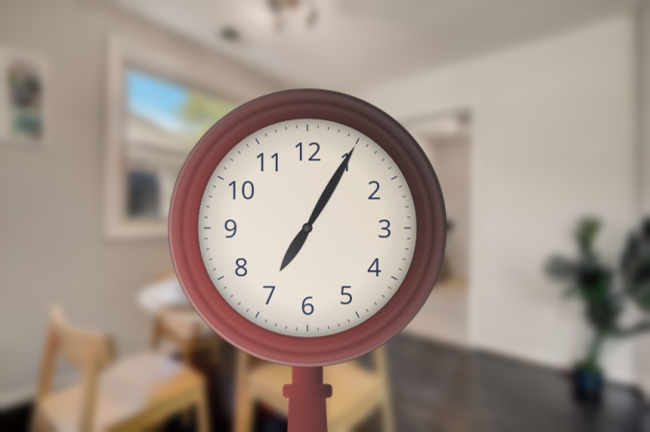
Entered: 7 h 05 min
